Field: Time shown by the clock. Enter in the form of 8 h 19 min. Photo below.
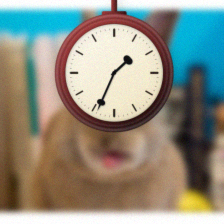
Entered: 1 h 34 min
